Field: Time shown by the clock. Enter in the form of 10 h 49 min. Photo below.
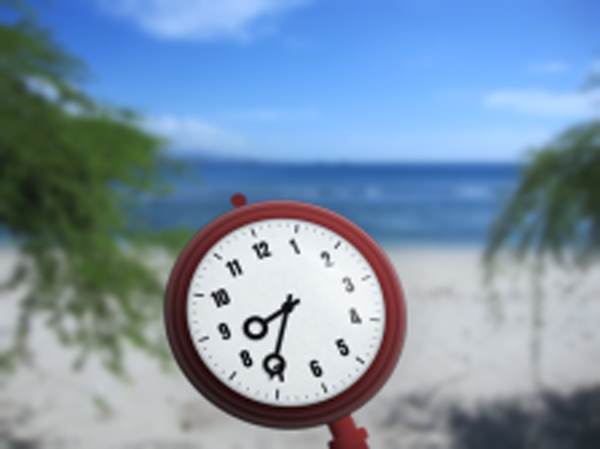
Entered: 8 h 36 min
